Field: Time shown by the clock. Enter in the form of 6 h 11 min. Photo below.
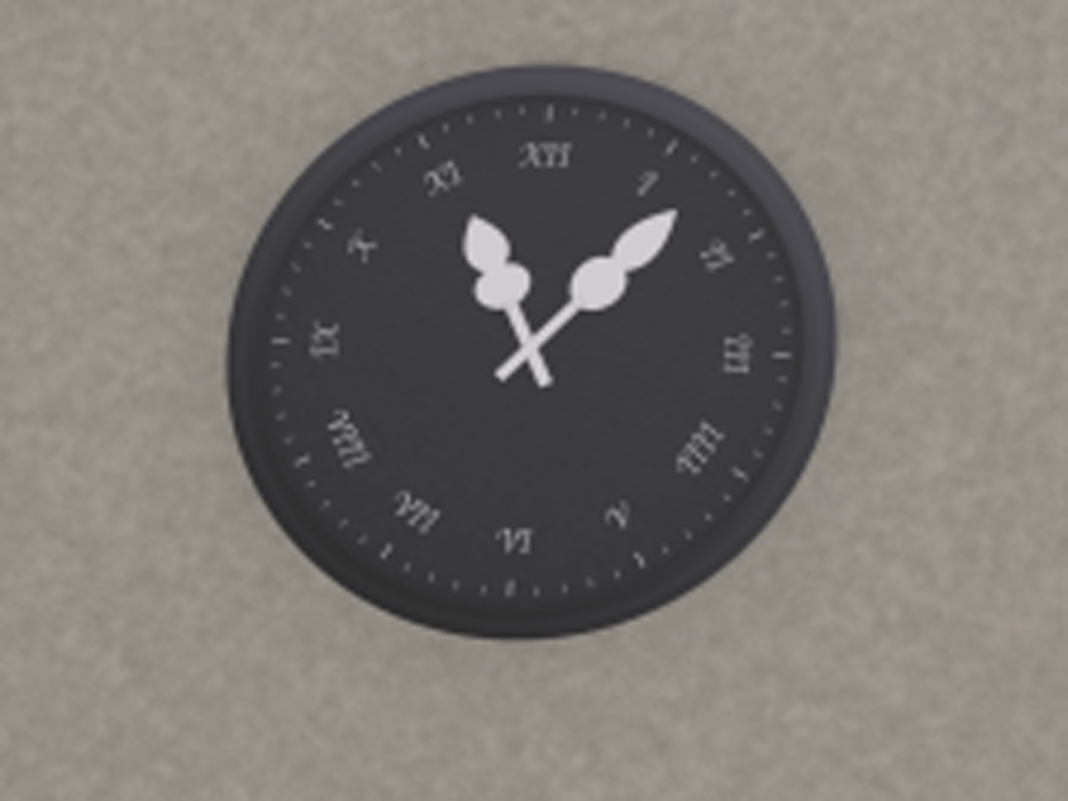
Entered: 11 h 07 min
